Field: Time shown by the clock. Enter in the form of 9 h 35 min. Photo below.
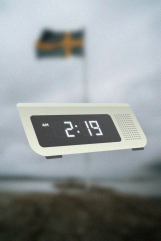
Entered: 2 h 19 min
